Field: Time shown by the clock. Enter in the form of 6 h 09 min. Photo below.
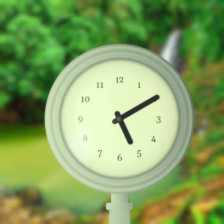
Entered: 5 h 10 min
